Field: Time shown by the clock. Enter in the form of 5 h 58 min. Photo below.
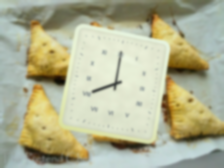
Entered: 8 h 00 min
